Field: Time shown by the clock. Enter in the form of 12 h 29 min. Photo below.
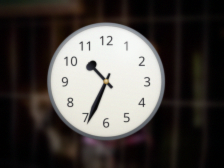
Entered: 10 h 34 min
